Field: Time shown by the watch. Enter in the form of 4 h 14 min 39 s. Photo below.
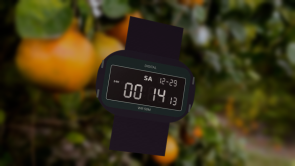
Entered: 0 h 14 min 13 s
